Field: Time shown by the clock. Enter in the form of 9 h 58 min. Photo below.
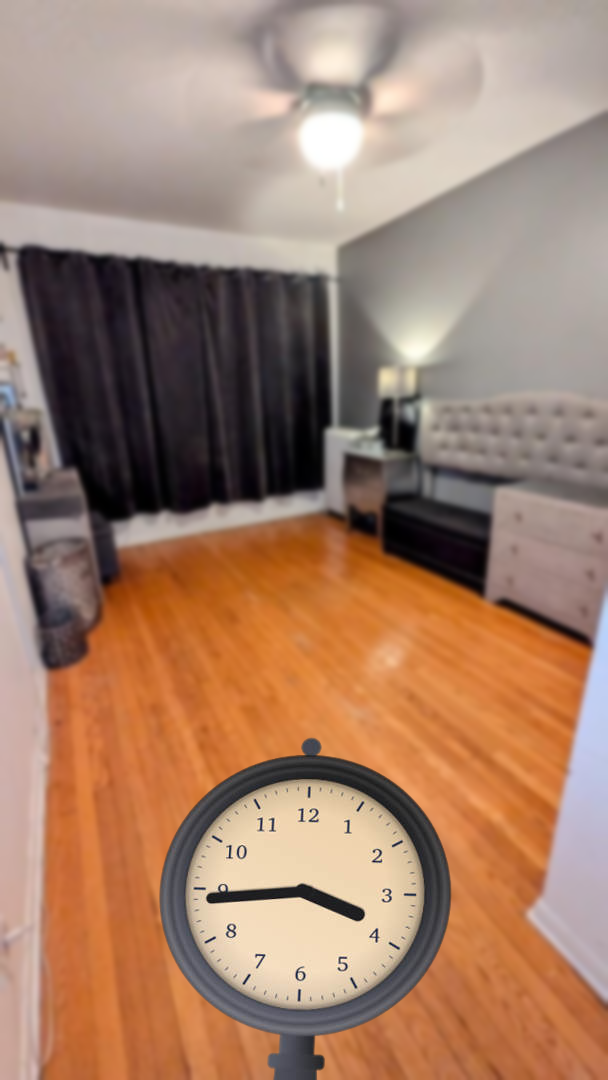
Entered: 3 h 44 min
